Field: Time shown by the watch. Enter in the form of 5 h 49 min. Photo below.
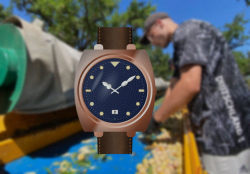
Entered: 10 h 09 min
